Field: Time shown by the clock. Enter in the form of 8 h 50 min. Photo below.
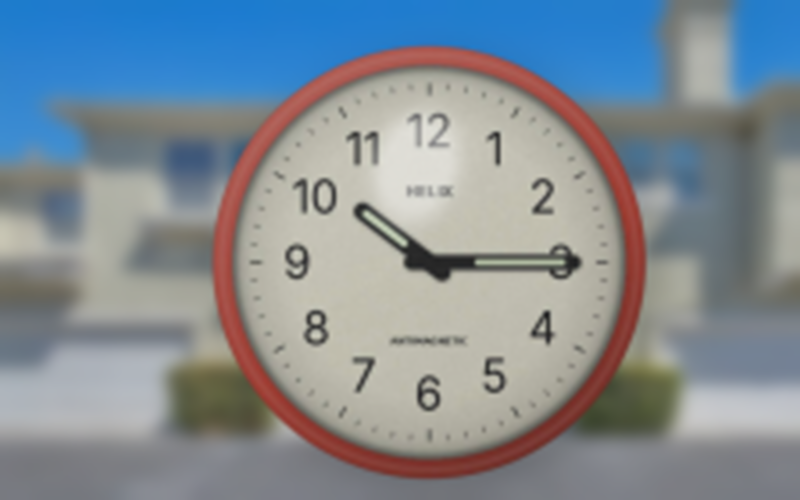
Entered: 10 h 15 min
